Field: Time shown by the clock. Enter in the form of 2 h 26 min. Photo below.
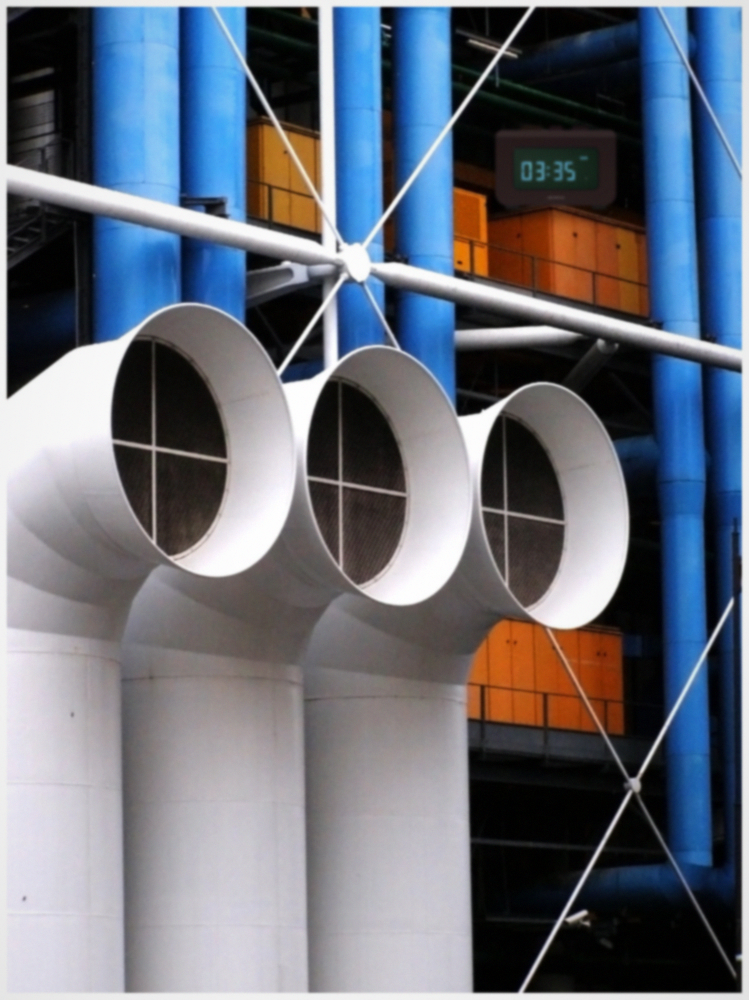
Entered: 3 h 35 min
